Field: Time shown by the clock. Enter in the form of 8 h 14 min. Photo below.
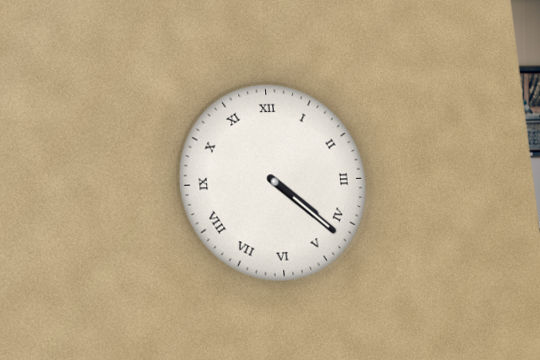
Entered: 4 h 22 min
